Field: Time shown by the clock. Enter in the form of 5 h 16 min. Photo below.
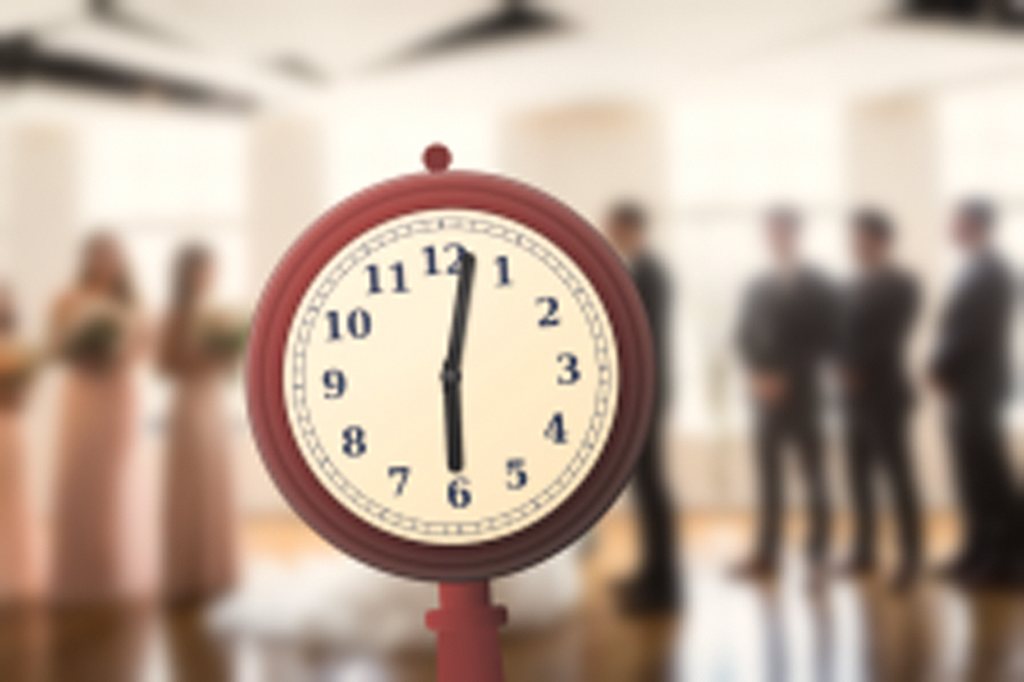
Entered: 6 h 02 min
